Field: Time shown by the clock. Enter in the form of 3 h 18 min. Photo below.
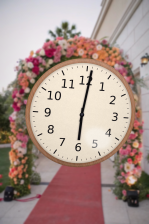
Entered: 6 h 01 min
